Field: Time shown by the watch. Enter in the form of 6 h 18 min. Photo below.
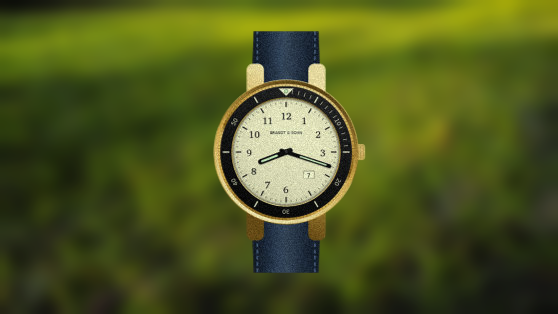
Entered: 8 h 18 min
